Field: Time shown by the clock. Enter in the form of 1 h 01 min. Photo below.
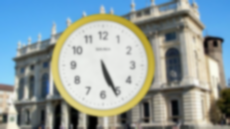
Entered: 5 h 26 min
